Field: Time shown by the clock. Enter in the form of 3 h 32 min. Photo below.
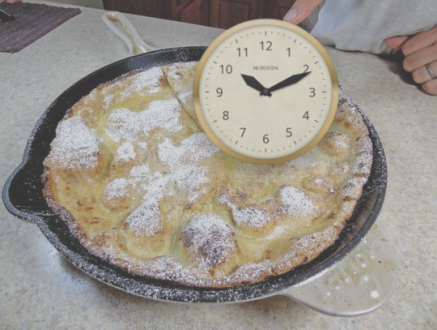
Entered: 10 h 11 min
